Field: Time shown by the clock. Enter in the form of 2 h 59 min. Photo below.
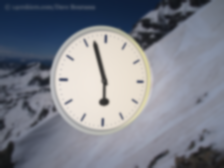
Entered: 5 h 57 min
